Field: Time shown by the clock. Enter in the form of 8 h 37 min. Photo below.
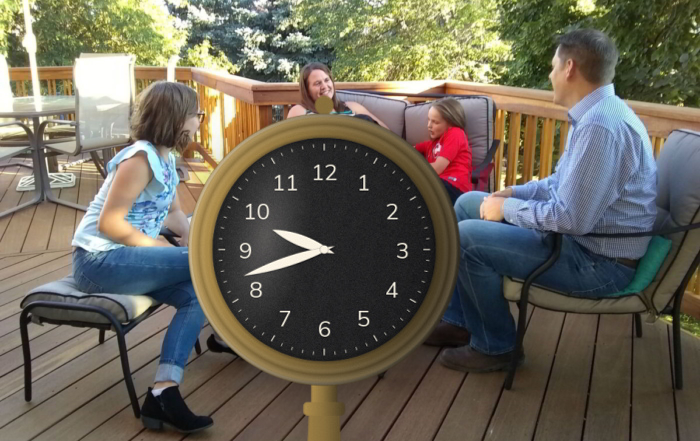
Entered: 9 h 42 min
